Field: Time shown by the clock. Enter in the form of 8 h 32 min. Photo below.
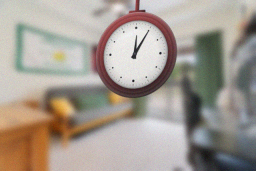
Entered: 12 h 05 min
